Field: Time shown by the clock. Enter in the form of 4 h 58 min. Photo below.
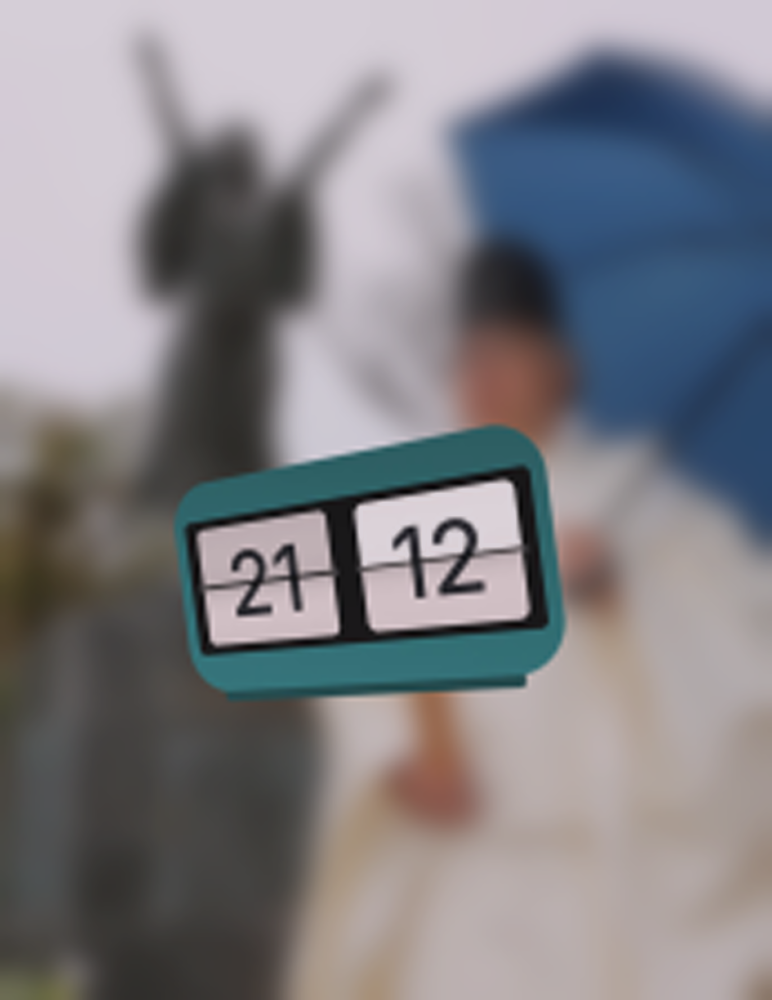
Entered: 21 h 12 min
